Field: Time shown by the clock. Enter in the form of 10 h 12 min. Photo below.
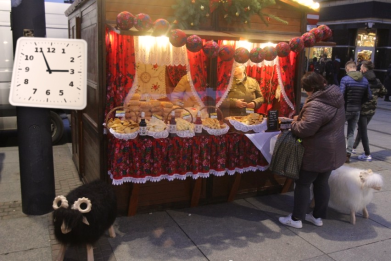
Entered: 2 h 56 min
